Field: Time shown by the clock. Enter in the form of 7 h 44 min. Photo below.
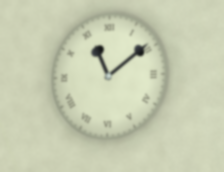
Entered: 11 h 09 min
